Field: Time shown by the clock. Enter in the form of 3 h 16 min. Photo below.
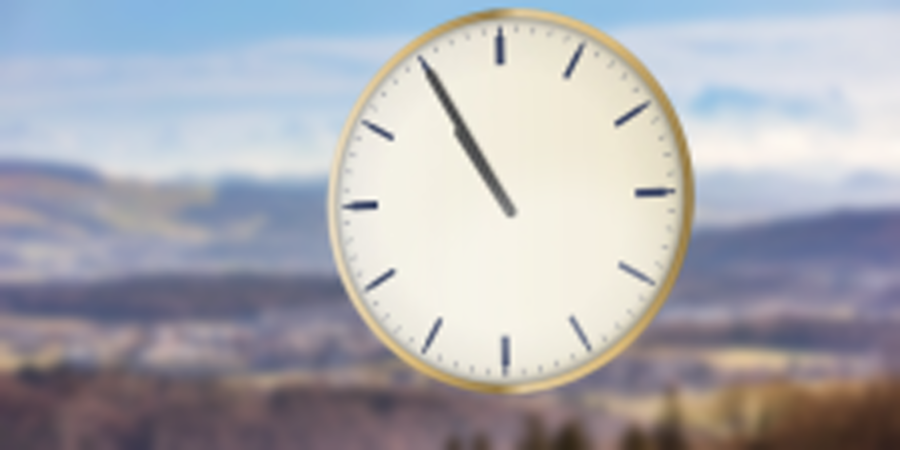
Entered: 10 h 55 min
